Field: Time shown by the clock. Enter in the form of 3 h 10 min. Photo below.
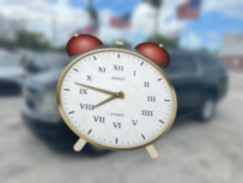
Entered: 7 h 47 min
